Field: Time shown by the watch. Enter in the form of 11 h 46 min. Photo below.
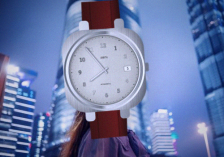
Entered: 7 h 54 min
